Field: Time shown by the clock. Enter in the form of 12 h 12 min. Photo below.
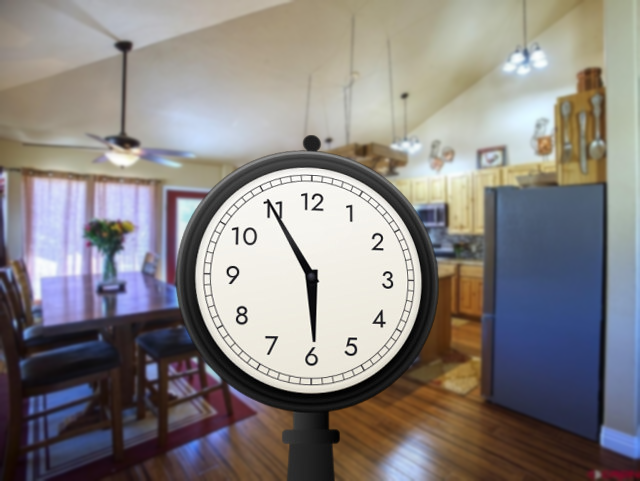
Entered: 5 h 55 min
